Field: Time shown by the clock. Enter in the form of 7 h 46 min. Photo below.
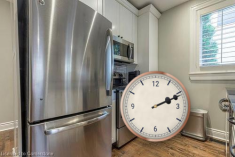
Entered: 2 h 11 min
